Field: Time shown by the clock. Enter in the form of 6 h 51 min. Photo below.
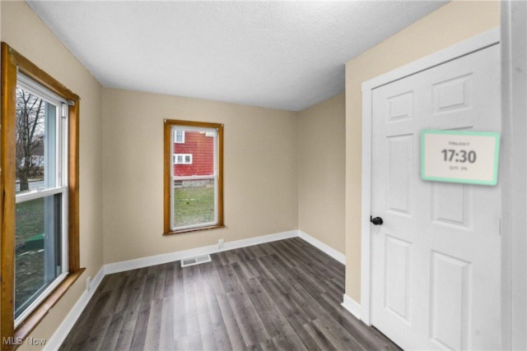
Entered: 17 h 30 min
